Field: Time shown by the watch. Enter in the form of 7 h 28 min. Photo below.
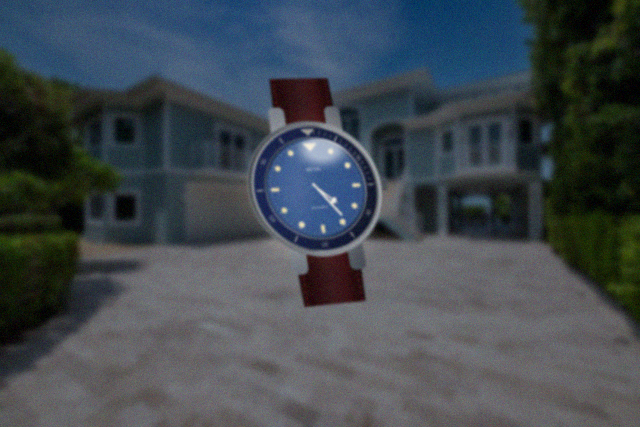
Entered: 4 h 24 min
